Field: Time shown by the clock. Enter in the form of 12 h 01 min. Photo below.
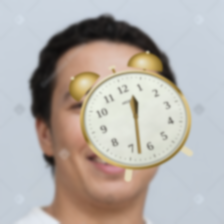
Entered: 12 h 33 min
